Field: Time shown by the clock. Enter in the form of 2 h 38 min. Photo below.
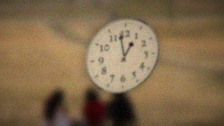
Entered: 12 h 58 min
